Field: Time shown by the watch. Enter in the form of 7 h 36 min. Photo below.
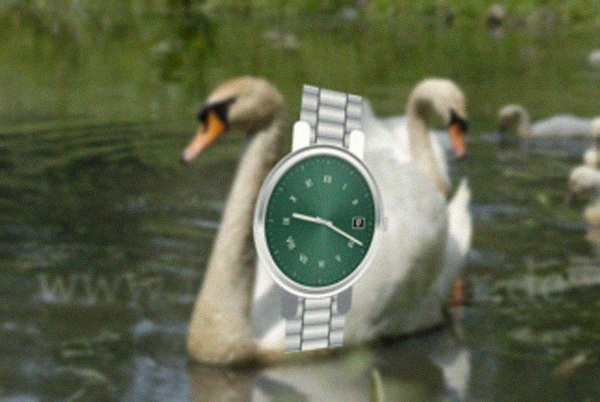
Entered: 9 h 19 min
